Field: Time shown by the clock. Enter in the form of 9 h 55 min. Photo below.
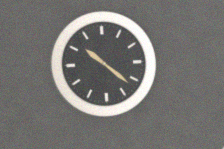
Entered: 10 h 22 min
